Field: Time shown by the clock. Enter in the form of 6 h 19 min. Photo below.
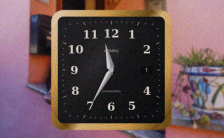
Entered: 11 h 35 min
